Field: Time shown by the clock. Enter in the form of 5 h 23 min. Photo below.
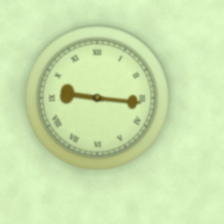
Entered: 9 h 16 min
